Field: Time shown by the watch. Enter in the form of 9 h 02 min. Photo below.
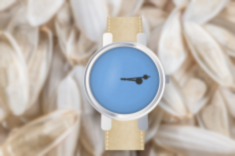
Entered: 3 h 14 min
